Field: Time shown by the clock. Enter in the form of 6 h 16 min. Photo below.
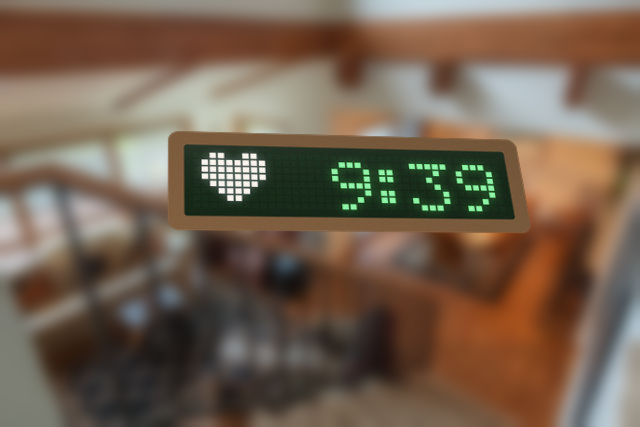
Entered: 9 h 39 min
